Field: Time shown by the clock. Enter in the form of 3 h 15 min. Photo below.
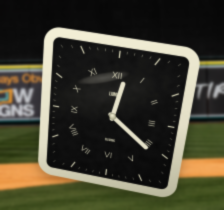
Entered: 12 h 21 min
